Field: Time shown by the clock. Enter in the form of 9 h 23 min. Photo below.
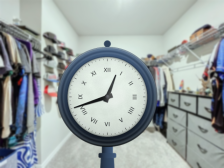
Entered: 12 h 42 min
